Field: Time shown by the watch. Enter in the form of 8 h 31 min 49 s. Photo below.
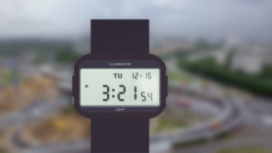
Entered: 3 h 21 min 54 s
